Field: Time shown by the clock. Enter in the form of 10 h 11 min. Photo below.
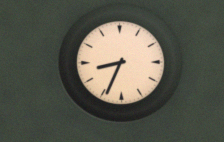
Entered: 8 h 34 min
